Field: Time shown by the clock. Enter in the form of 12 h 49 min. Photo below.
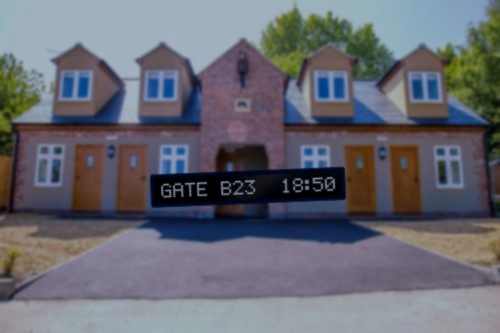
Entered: 18 h 50 min
